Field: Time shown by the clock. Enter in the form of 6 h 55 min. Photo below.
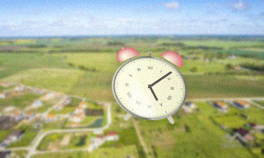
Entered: 5 h 08 min
